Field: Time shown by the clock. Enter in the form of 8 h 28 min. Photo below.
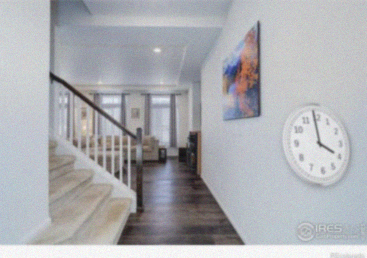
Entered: 3 h 59 min
